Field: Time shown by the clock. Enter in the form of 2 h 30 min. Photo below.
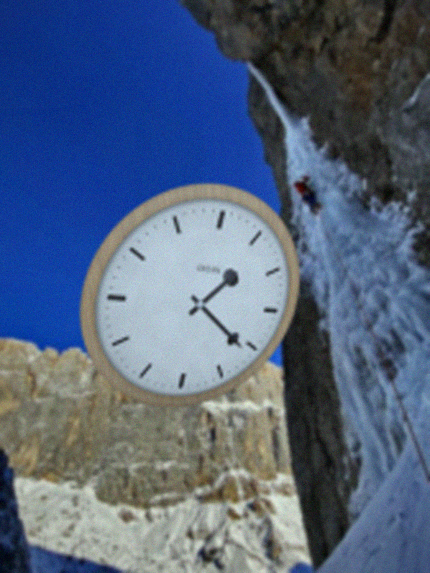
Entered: 1 h 21 min
